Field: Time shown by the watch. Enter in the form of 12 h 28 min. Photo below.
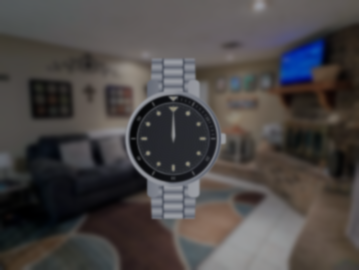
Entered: 12 h 00 min
